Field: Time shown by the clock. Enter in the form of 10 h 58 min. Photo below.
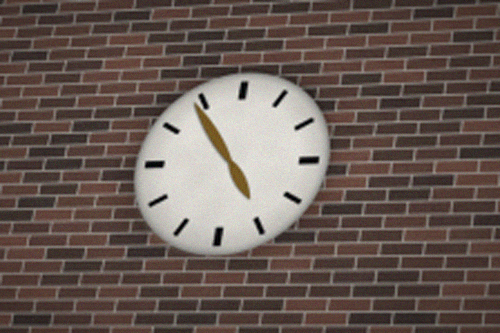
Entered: 4 h 54 min
